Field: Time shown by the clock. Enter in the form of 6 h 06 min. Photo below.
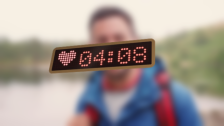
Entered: 4 h 08 min
